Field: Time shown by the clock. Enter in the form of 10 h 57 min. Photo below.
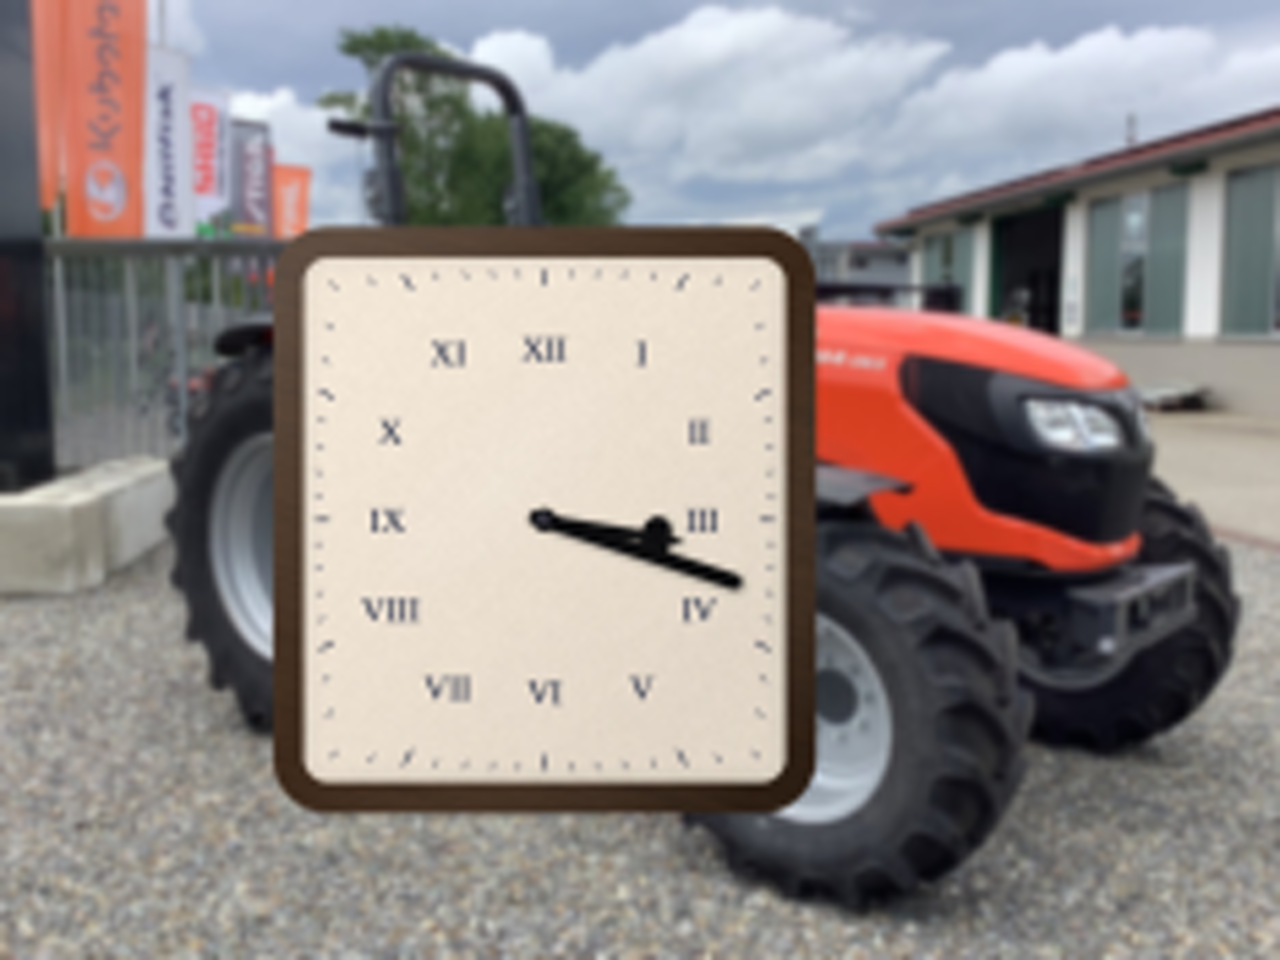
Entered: 3 h 18 min
